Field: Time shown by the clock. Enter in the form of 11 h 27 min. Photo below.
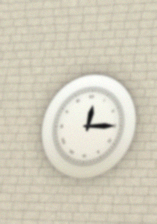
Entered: 12 h 15 min
